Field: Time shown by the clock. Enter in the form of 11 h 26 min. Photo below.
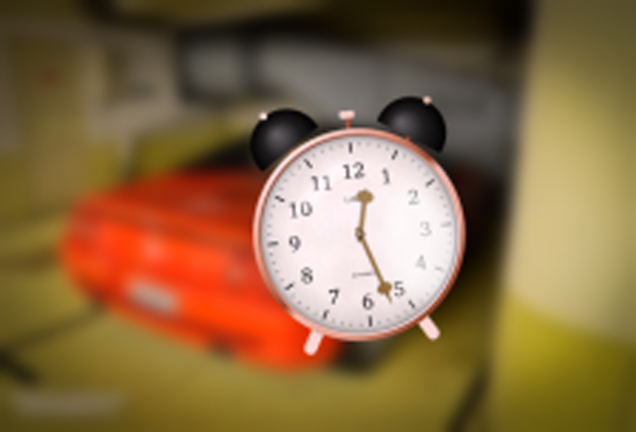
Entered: 12 h 27 min
